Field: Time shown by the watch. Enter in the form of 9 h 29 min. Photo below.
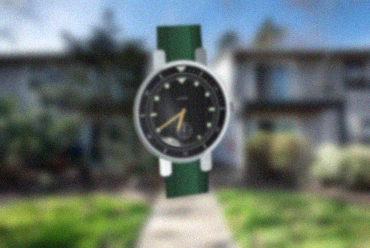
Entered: 6 h 40 min
